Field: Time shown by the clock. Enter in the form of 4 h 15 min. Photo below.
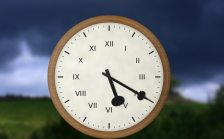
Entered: 5 h 20 min
